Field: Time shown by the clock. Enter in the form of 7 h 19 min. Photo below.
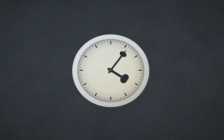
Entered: 4 h 06 min
